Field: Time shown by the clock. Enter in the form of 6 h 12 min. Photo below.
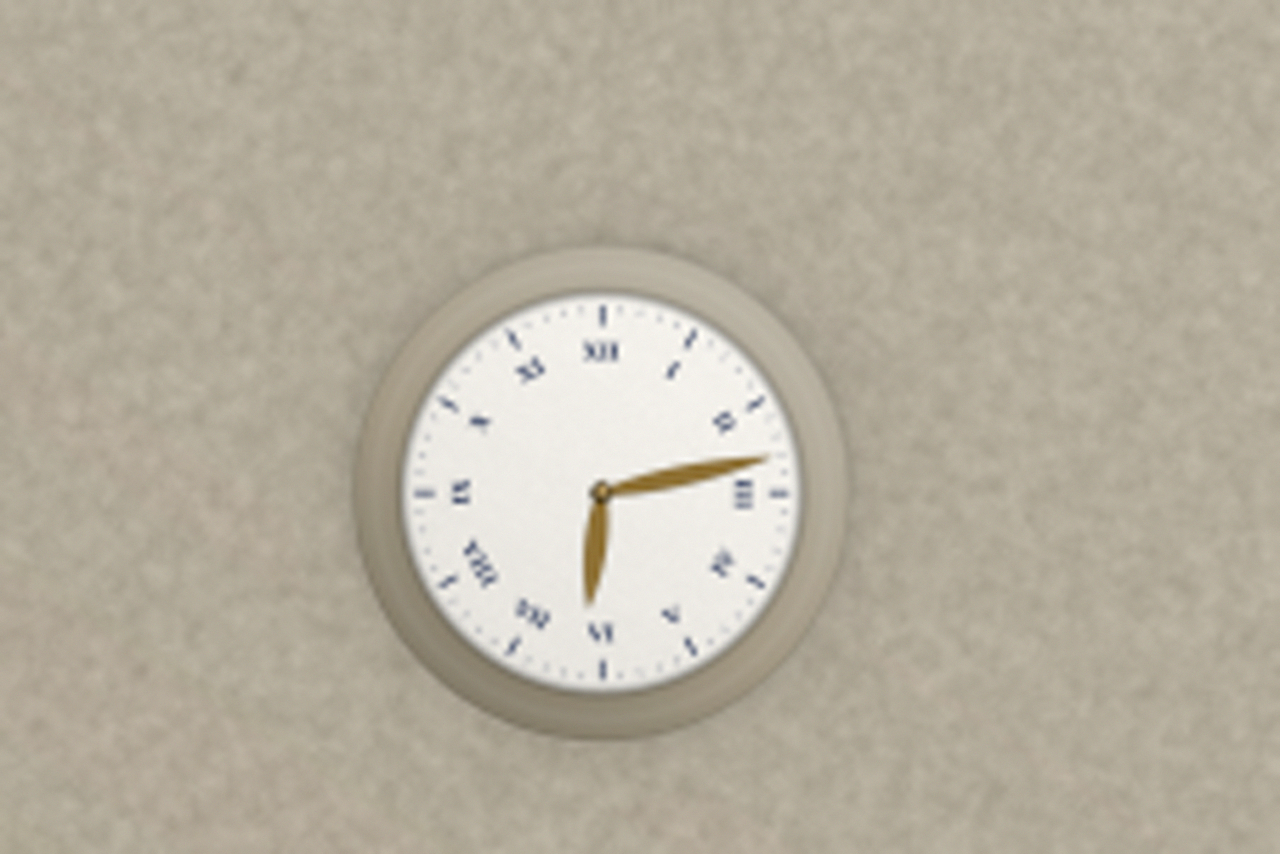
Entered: 6 h 13 min
